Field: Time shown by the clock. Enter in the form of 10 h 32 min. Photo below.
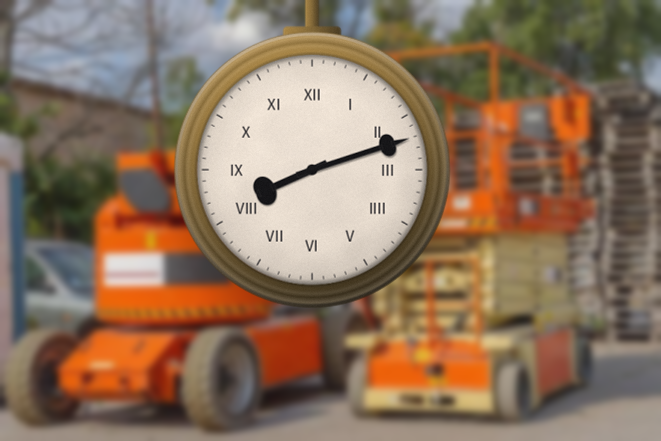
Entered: 8 h 12 min
